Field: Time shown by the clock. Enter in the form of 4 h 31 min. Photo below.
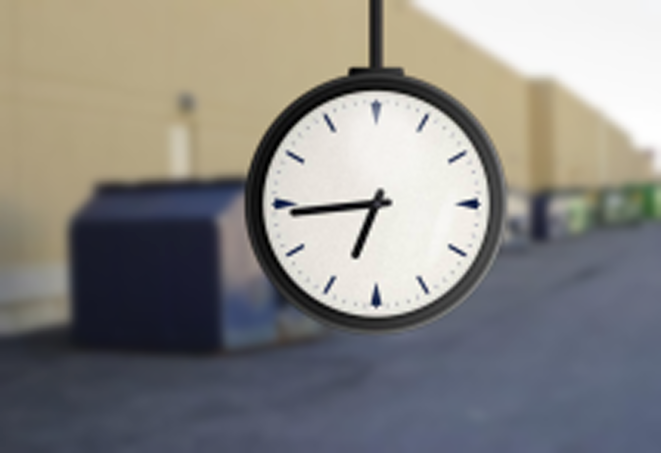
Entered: 6 h 44 min
